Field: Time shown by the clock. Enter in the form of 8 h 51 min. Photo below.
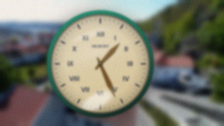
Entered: 1 h 26 min
